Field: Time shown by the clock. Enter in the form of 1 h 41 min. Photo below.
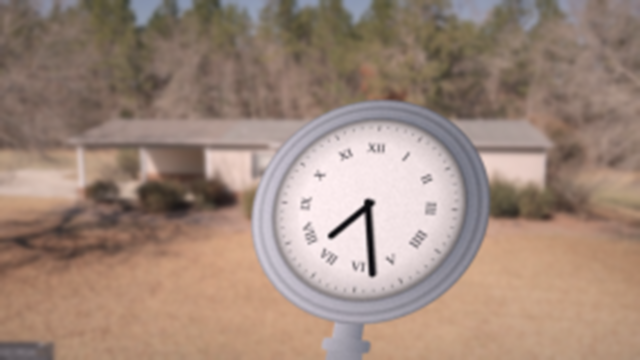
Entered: 7 h 28 min
